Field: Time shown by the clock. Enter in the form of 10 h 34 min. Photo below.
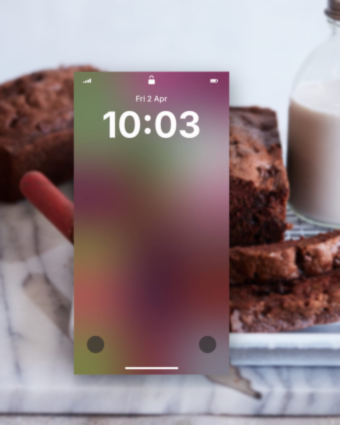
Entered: 10 h 03 min
